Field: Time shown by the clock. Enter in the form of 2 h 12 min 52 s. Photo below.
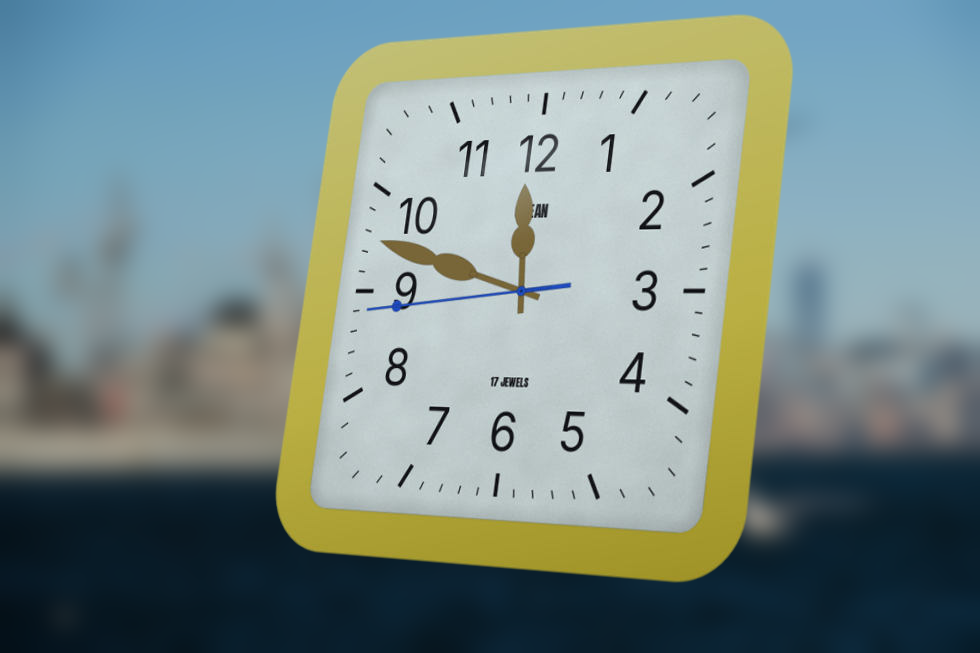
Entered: 11 h 47 min 44 s
